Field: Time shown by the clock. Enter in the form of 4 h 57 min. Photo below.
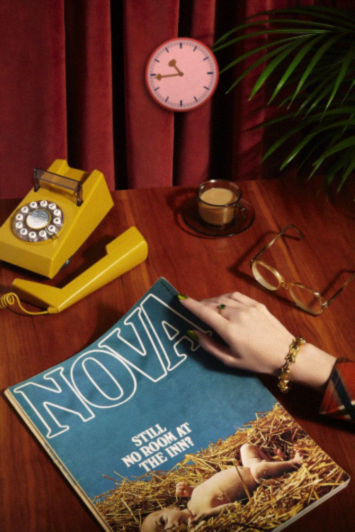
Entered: 10 h 44 min
